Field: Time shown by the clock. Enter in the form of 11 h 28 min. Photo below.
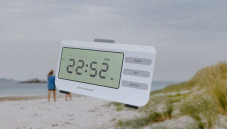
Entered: 22 h 52 min
